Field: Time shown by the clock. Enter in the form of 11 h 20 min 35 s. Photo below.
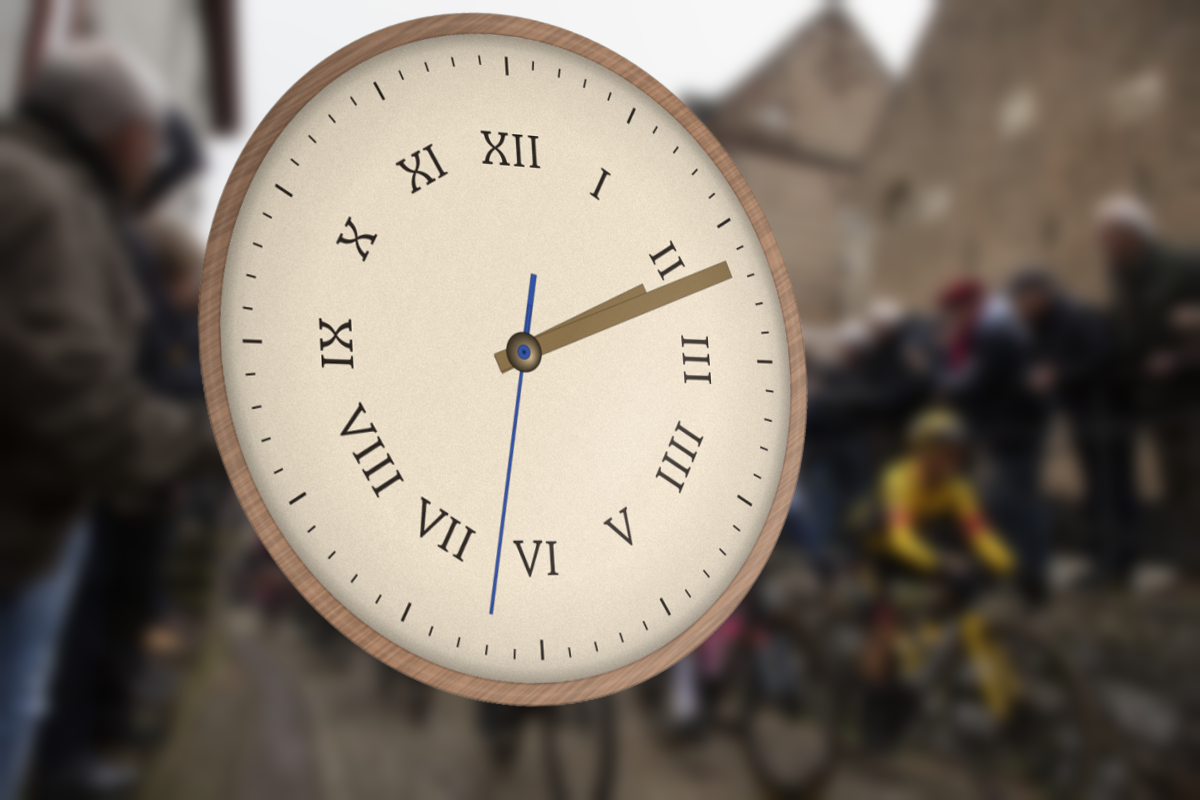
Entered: 2 h 11 min 32 s
